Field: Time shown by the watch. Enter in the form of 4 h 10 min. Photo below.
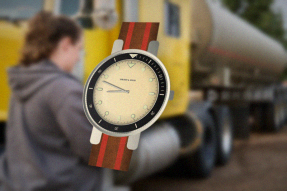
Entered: 8 h 48 min
